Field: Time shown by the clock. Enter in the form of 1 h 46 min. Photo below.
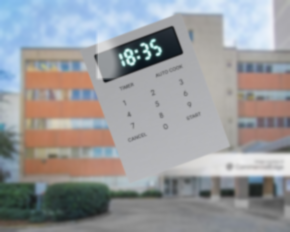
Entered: 18 h 35 min
